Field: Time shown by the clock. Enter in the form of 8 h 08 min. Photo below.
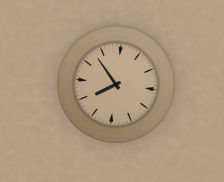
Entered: 7 h 53 min
